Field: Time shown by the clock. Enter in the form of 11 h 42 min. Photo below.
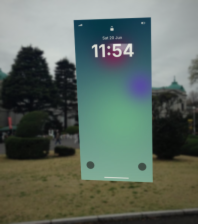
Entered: 11 h 54 min
